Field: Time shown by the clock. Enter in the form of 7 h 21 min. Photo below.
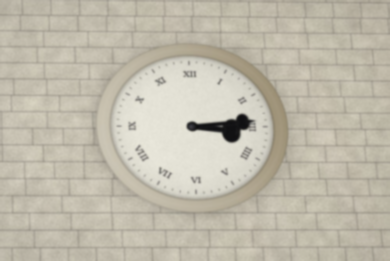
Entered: 3 h 14 min
